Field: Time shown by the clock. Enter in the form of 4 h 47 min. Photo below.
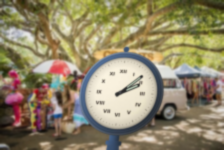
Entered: 2 h 08 min
